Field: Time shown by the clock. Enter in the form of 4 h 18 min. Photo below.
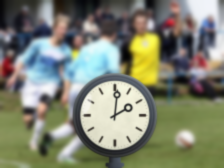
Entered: 2 h 01 min
